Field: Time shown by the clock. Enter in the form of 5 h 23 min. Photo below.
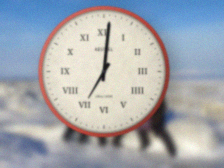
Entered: 7 h 01 min
